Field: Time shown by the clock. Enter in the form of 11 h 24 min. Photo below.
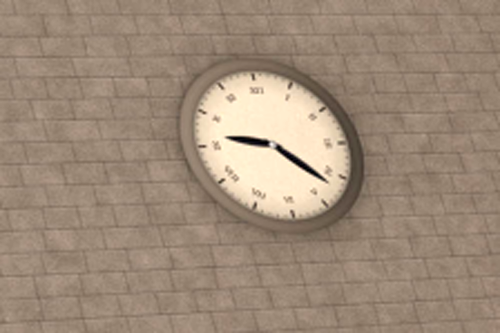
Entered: 9 h 22 min
